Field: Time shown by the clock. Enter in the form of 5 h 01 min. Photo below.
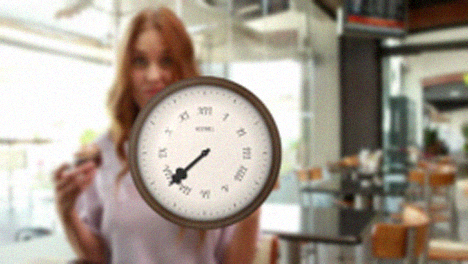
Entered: 7 h 38 min
